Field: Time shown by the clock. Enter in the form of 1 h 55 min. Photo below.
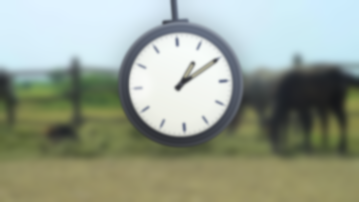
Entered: 1 h 10 min
